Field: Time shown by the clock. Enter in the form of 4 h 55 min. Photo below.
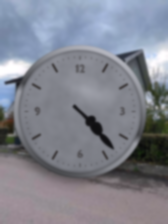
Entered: 4 h 23 min
